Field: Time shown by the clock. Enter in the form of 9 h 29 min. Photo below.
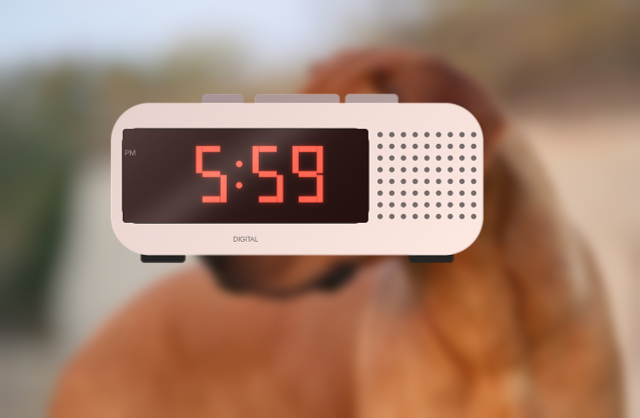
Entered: 5 h 59 min
